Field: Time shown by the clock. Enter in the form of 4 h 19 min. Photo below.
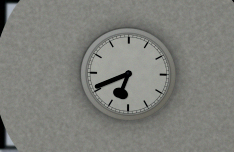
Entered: 6 h 41 min
